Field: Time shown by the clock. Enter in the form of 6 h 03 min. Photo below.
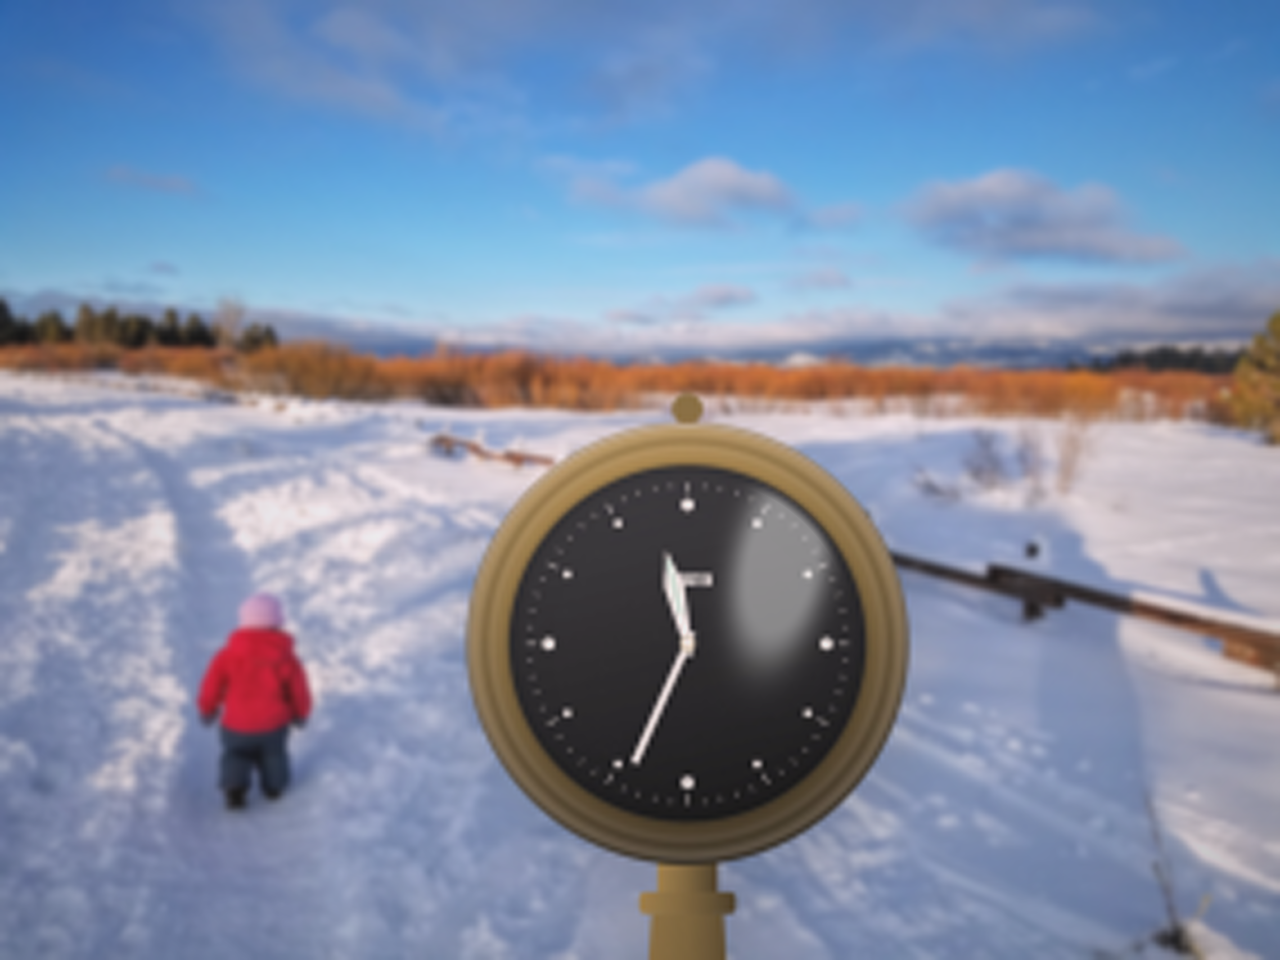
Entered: 11 h 34 min
